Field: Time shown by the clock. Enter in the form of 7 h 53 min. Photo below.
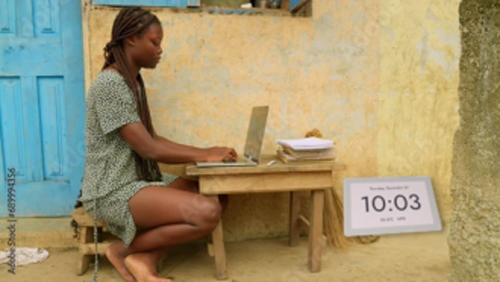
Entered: 10 h 03 min
